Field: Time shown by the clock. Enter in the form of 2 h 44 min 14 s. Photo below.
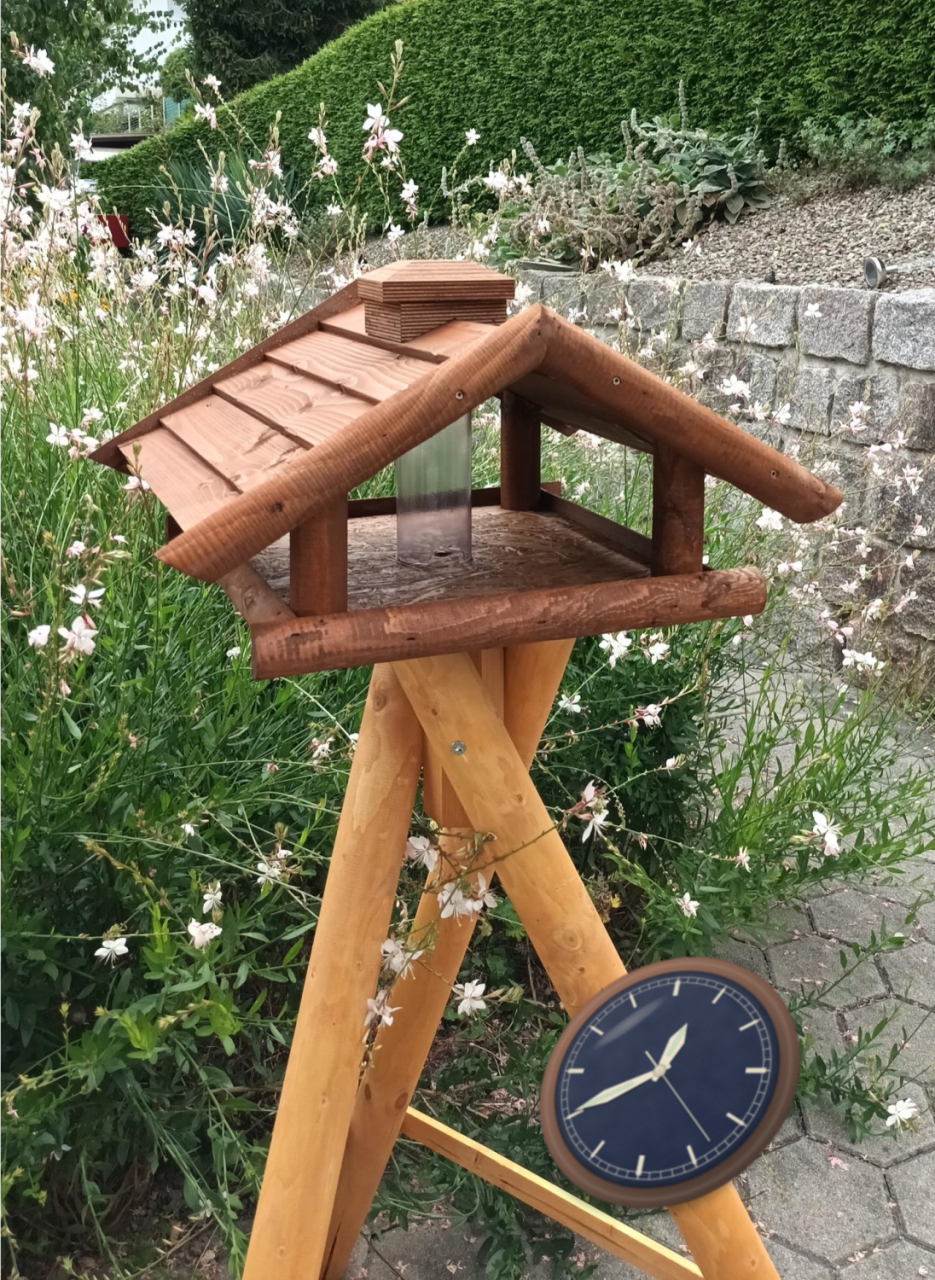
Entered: 12 h 40 min 23 s
